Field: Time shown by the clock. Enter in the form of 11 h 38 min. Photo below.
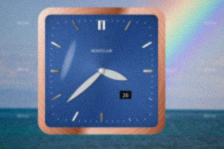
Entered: 3 h 38 min
